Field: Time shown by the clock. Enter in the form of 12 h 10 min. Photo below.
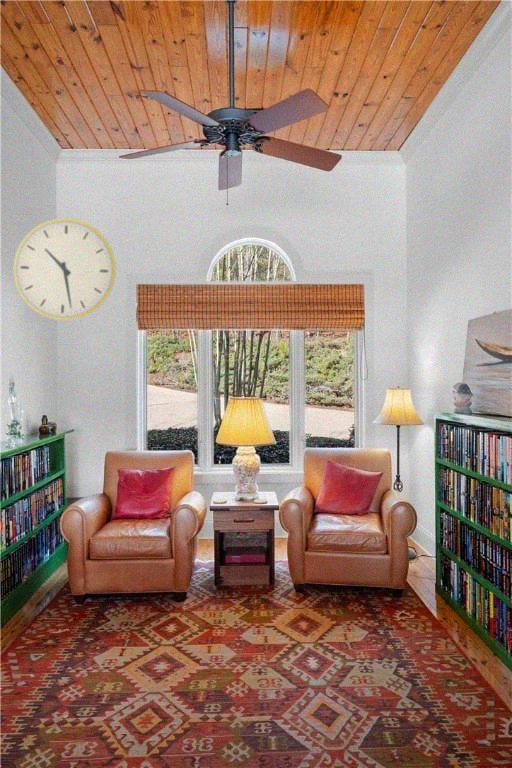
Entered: 10 h 28 min
